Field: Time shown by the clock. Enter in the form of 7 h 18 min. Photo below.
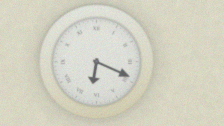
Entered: 6 h 19 min
